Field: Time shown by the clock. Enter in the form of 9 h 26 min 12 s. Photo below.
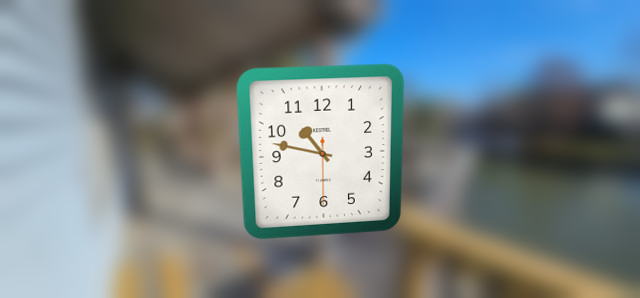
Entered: 10 h 47 min 30 s
